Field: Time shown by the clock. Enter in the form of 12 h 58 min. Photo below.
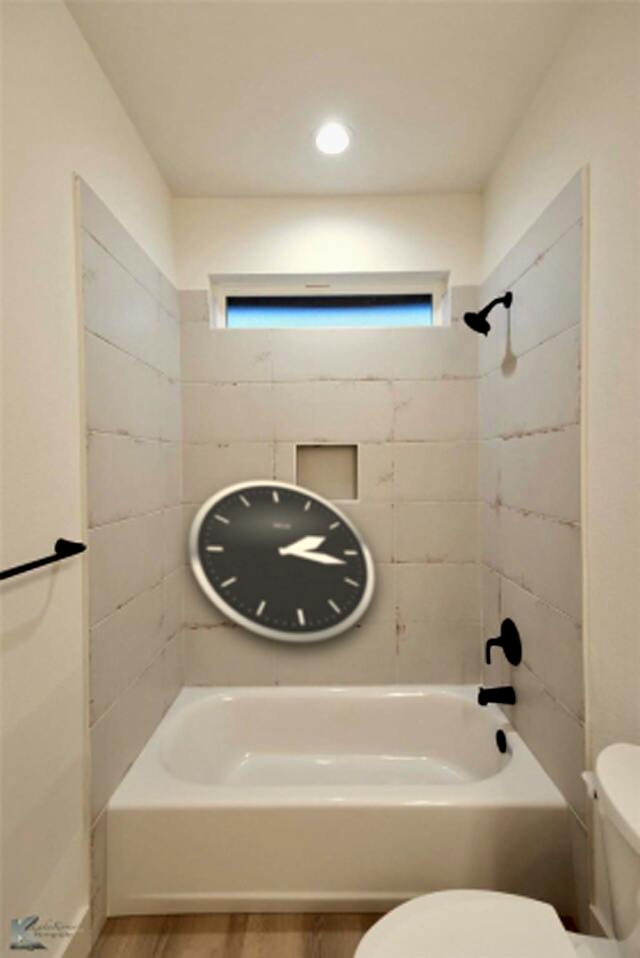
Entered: 2 h 17 min
